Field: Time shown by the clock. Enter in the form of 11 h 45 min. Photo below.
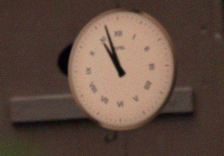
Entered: 10 h 57 min
